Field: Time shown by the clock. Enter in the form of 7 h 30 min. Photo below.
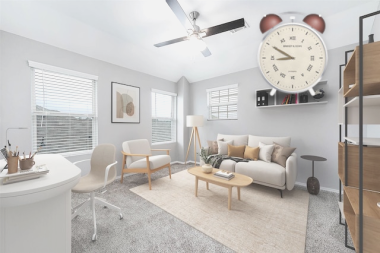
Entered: 8 h 50 min
